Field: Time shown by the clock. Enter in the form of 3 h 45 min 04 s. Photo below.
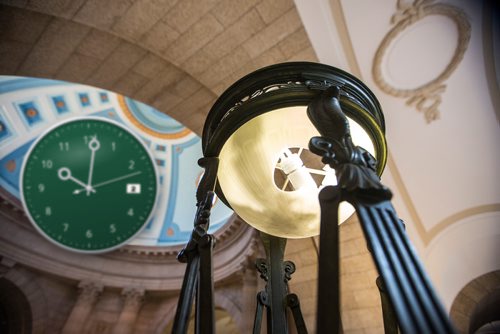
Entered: 10 h 01 min 12 s
